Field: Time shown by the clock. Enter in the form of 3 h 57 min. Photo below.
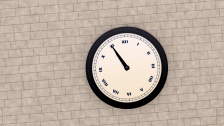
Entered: 10 h 55 min
